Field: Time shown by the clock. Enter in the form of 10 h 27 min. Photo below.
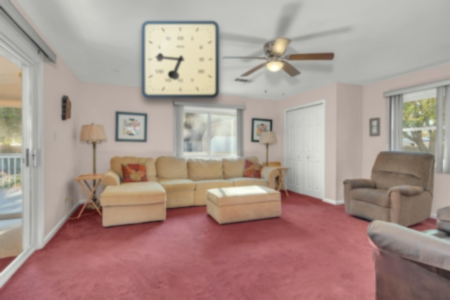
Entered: 6 h 46 min
